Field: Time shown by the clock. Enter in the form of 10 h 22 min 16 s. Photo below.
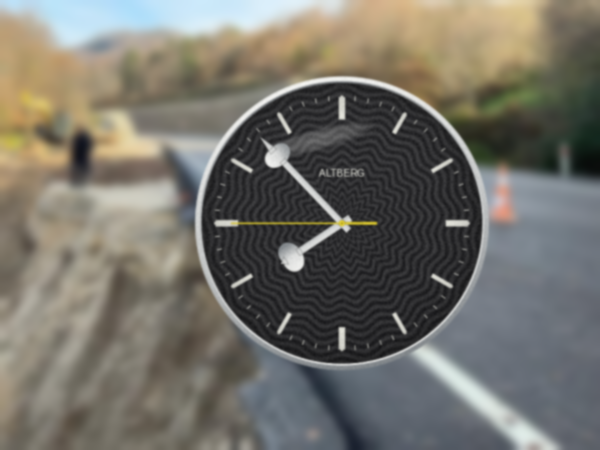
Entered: 7 h 52 min 45 s
